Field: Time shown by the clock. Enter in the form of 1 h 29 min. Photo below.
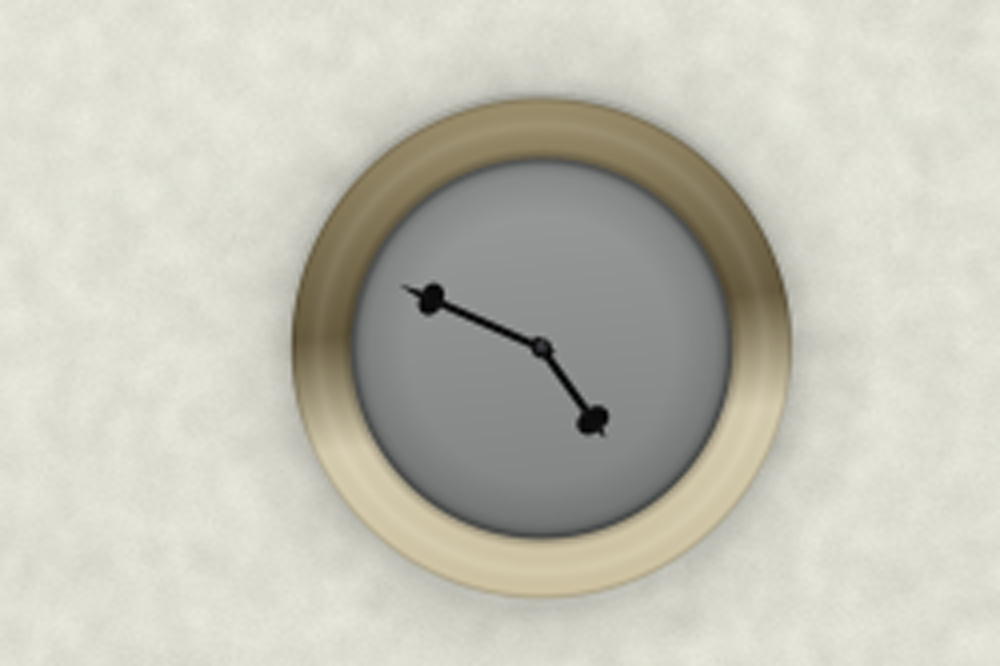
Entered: 4 h 49 min
